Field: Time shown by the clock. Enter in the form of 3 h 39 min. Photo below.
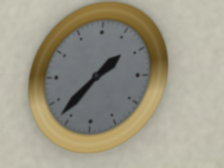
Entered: 1 h 37 min
